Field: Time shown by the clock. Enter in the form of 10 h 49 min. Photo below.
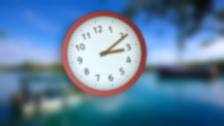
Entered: 3 h 11 min
